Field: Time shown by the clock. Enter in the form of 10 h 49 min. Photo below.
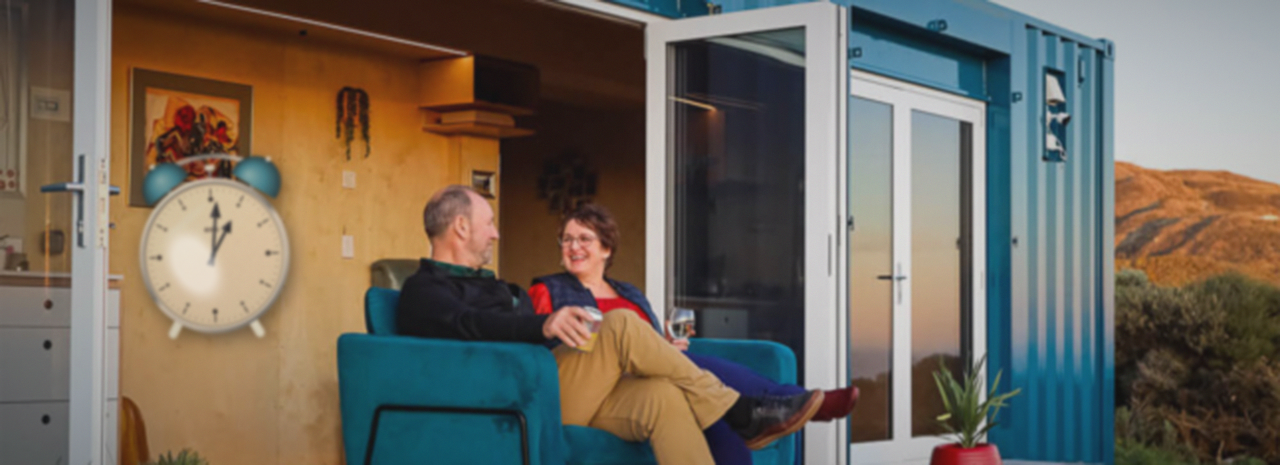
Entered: 1 h 01 min
